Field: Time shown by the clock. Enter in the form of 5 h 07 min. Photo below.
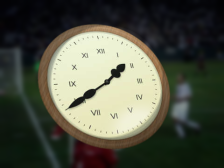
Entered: 1 h 40 min
